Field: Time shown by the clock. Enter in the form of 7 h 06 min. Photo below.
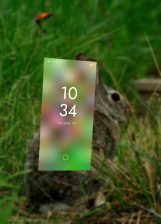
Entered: 10 h 34 min
